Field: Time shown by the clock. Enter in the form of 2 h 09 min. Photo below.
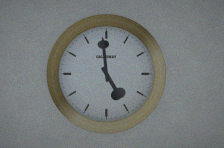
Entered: 4 h 59 min
